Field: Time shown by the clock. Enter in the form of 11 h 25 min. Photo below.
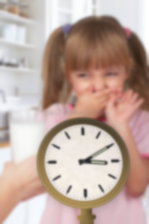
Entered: 3 h 10 min
